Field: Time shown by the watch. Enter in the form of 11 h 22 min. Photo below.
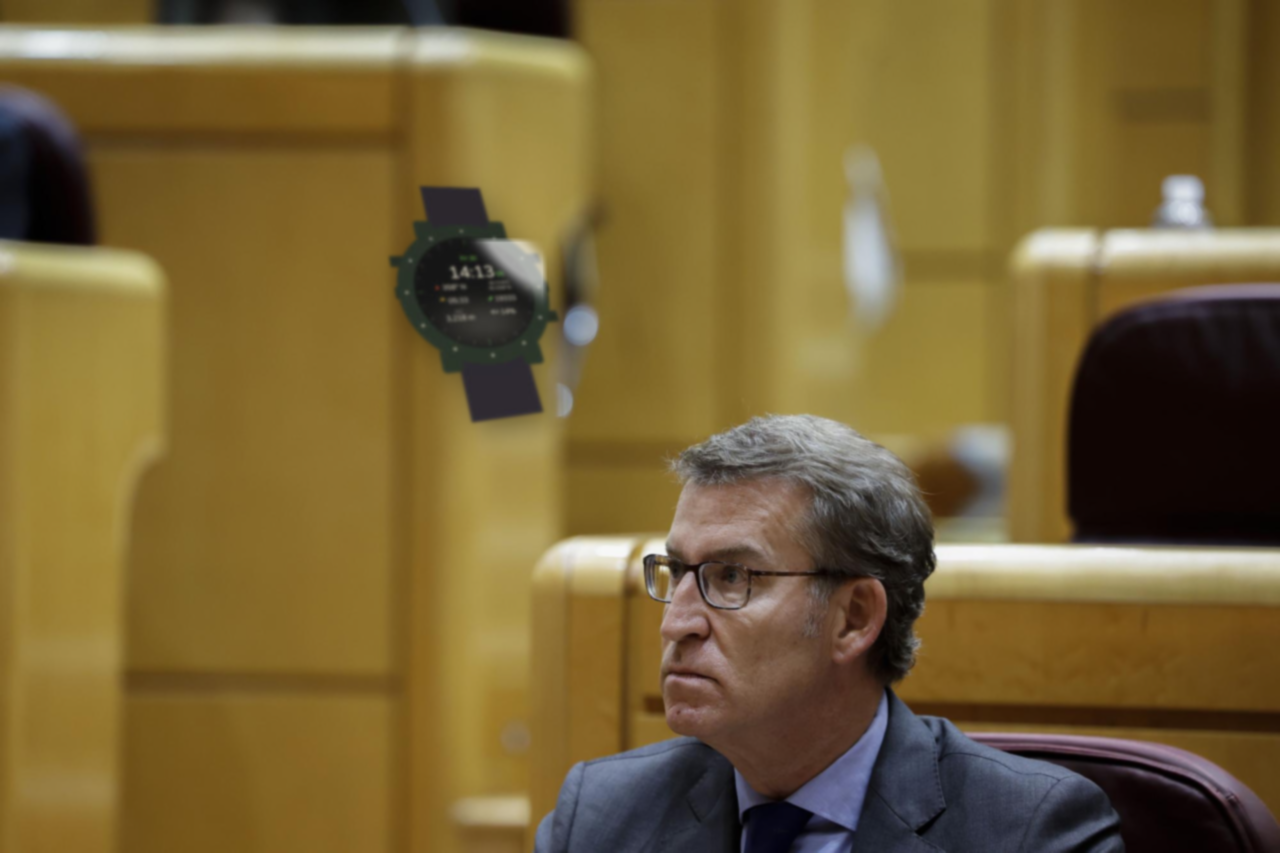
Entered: 14 h 13 min
